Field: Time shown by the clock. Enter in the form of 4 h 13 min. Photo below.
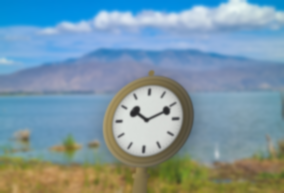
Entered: 10 h 11 min
